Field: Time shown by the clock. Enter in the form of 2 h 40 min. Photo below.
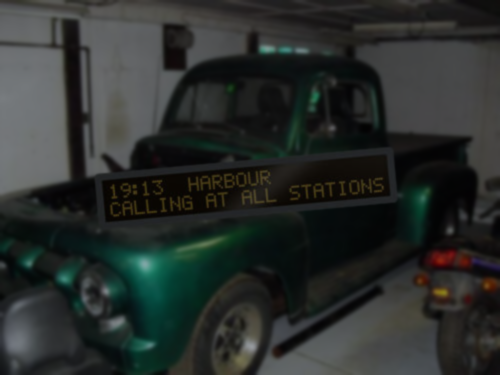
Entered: 19 h 13 min
